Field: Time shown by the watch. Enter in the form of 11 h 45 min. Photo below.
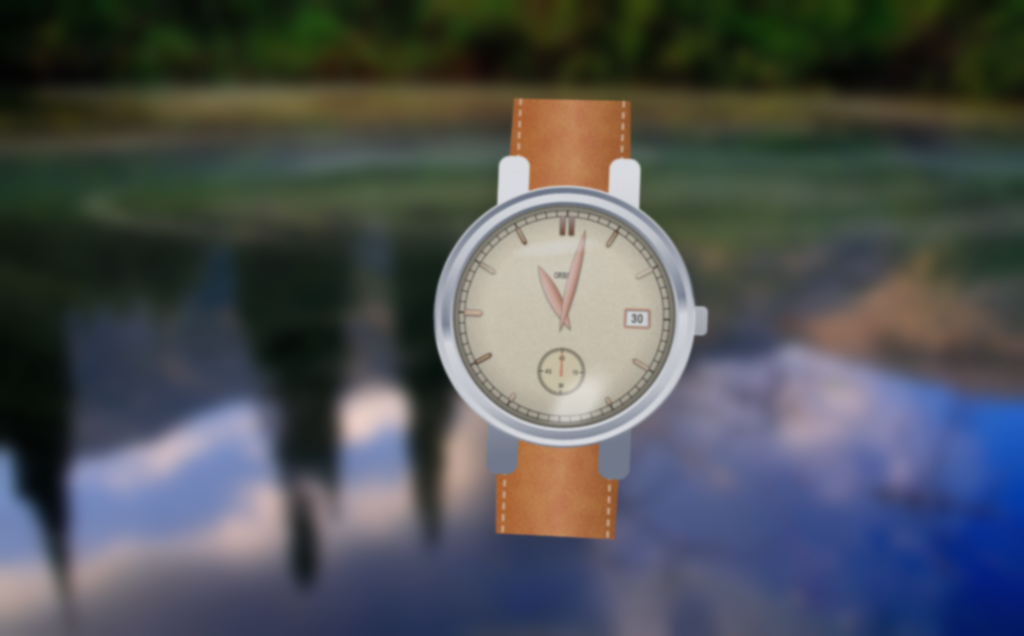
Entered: 11 h 02 min
